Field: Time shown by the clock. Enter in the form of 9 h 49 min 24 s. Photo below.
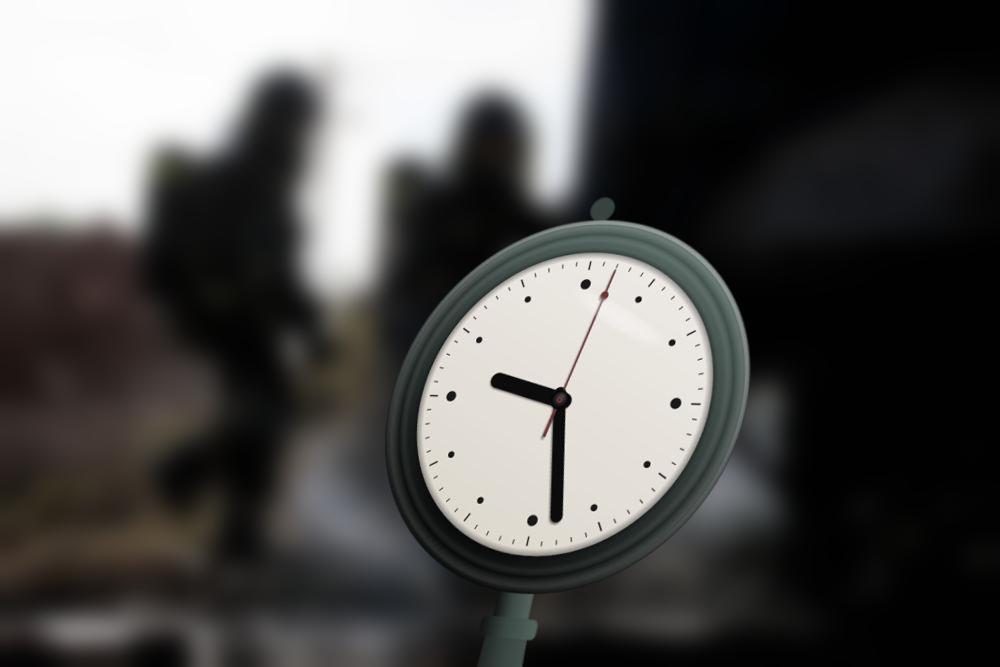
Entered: 9 h 28 min 02 s
